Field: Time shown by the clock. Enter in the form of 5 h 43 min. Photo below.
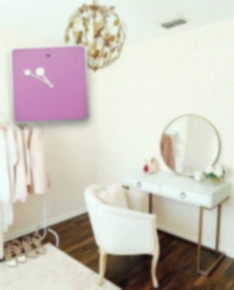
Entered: 10 h 50 min
